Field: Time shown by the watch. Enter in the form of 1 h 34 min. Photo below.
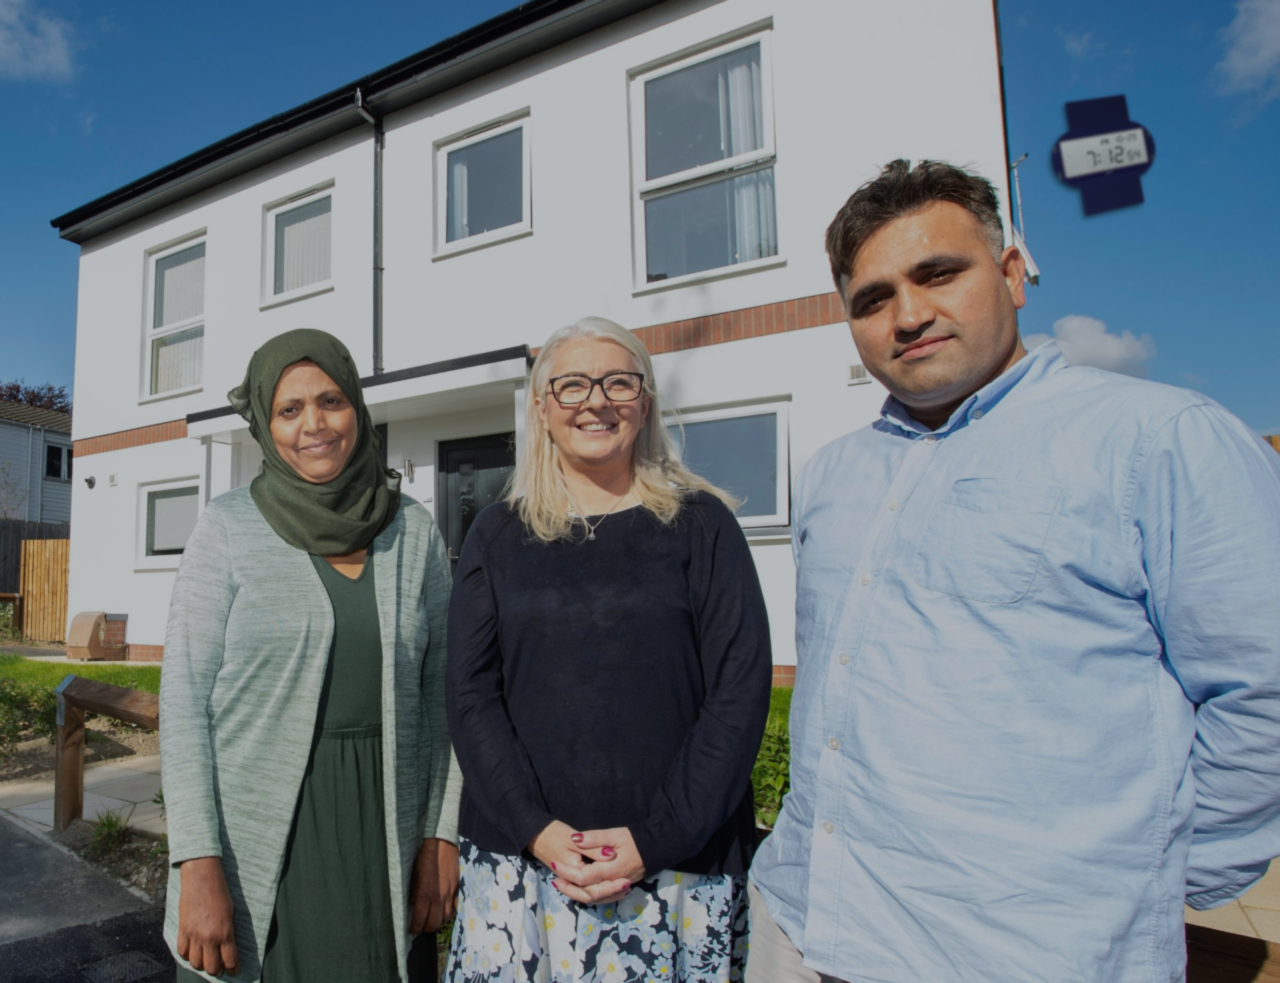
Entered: 7 h 12 min
